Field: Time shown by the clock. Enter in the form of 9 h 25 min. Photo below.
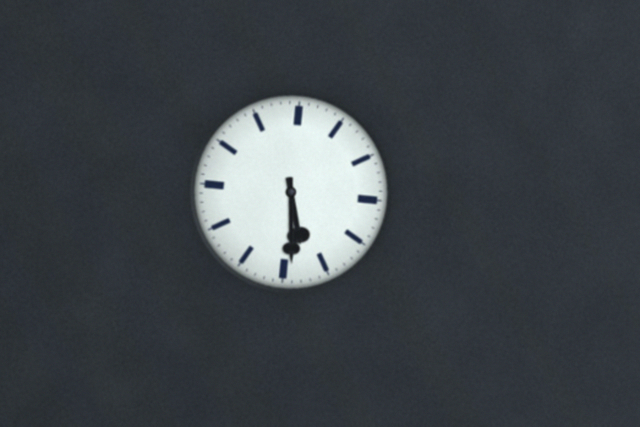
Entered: 5 h 29 min
